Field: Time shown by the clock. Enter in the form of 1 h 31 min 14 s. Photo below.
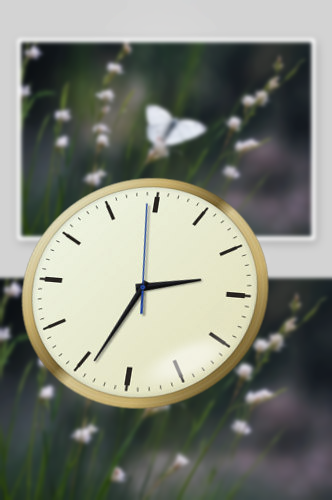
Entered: 2 h 33 min 59 s
